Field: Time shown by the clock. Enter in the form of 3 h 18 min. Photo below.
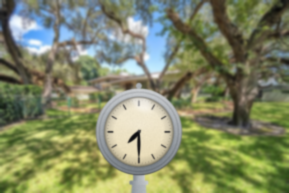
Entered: 7 h 30 min
